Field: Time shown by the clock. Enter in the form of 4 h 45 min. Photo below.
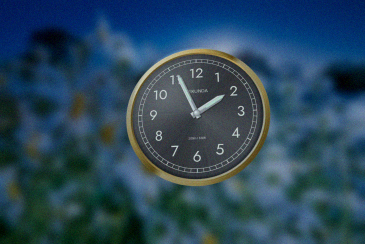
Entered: 1 h 56 min
